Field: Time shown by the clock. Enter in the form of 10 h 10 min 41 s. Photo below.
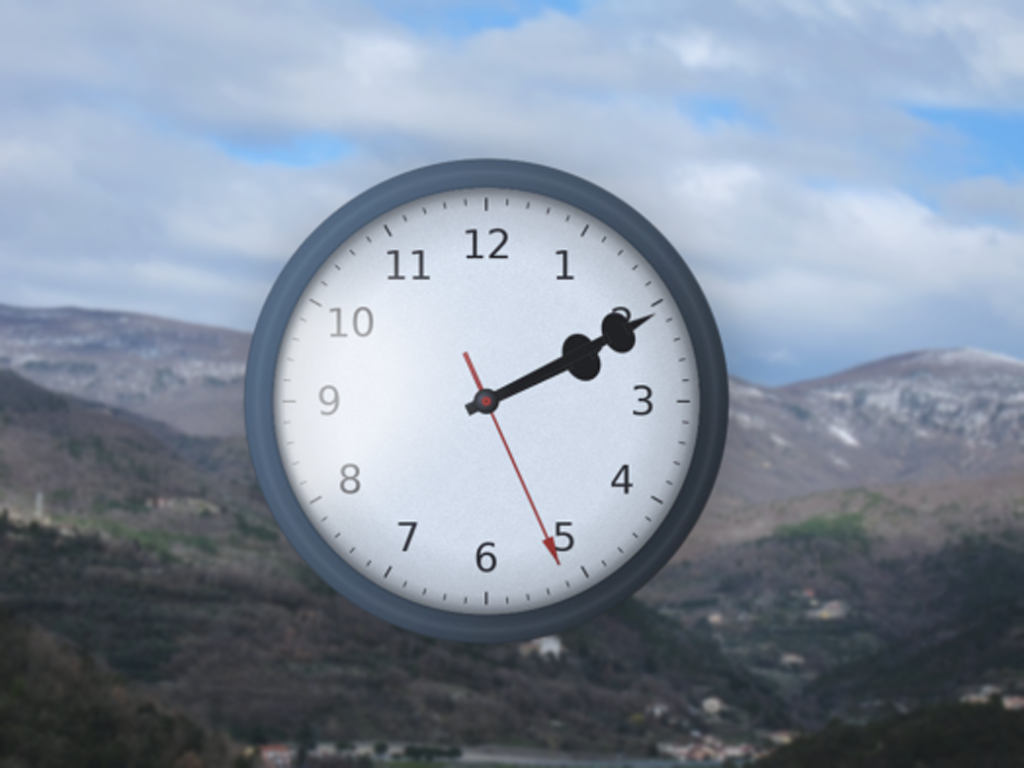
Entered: 2 h 10 min 26 s
